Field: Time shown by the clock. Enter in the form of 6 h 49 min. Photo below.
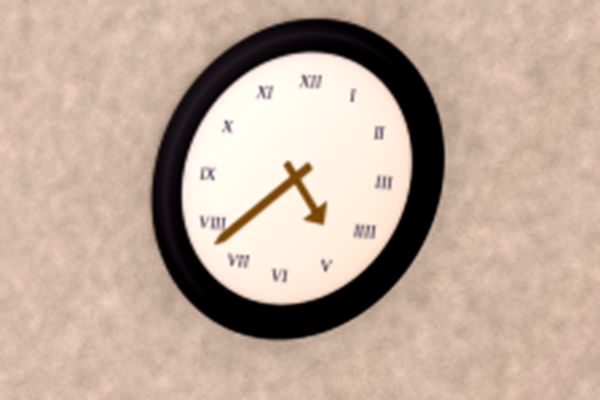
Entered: 4 h 38 min
